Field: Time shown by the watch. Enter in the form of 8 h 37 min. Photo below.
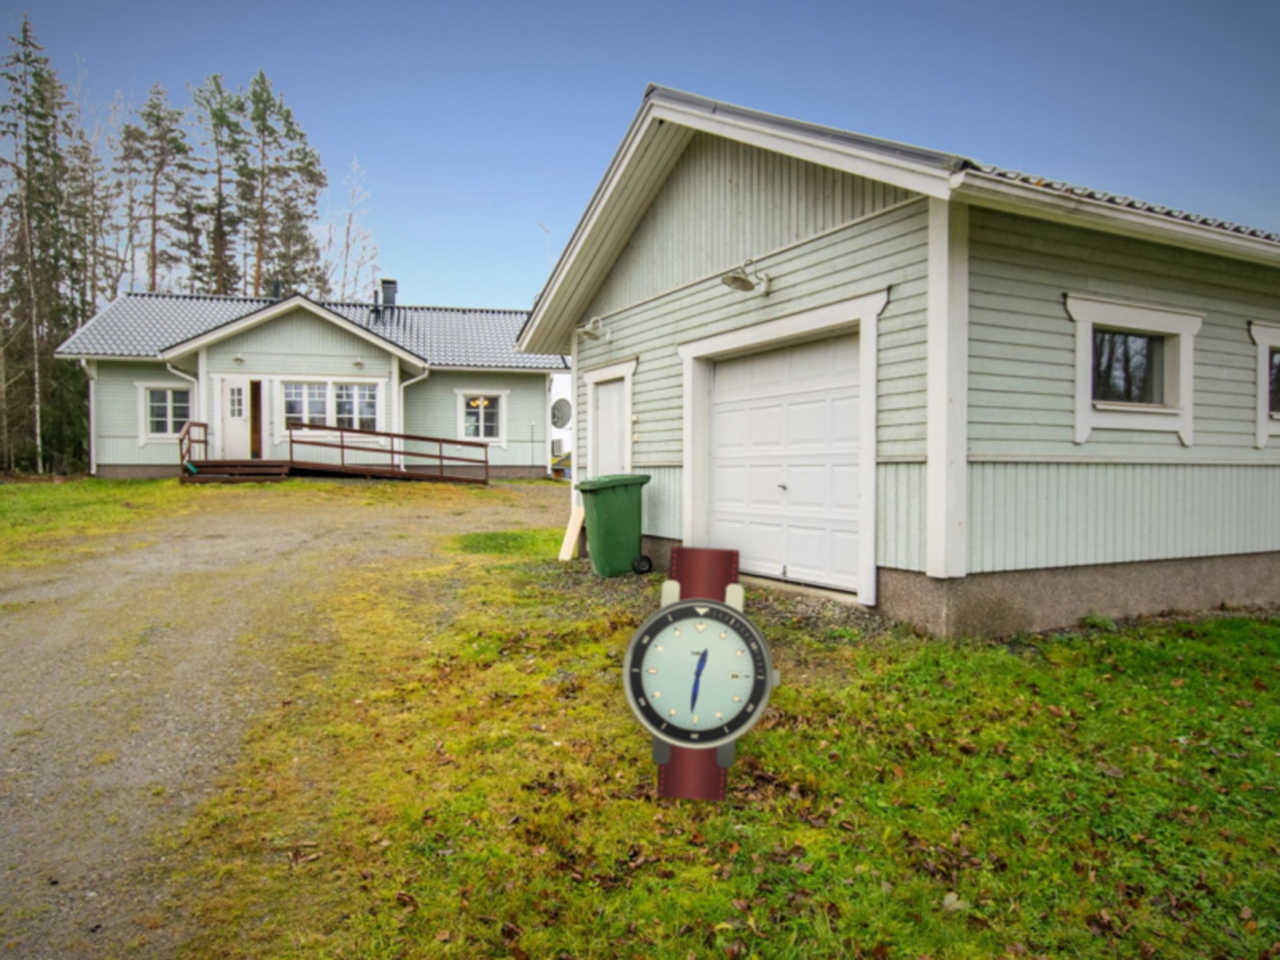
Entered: 12 h 31 min
